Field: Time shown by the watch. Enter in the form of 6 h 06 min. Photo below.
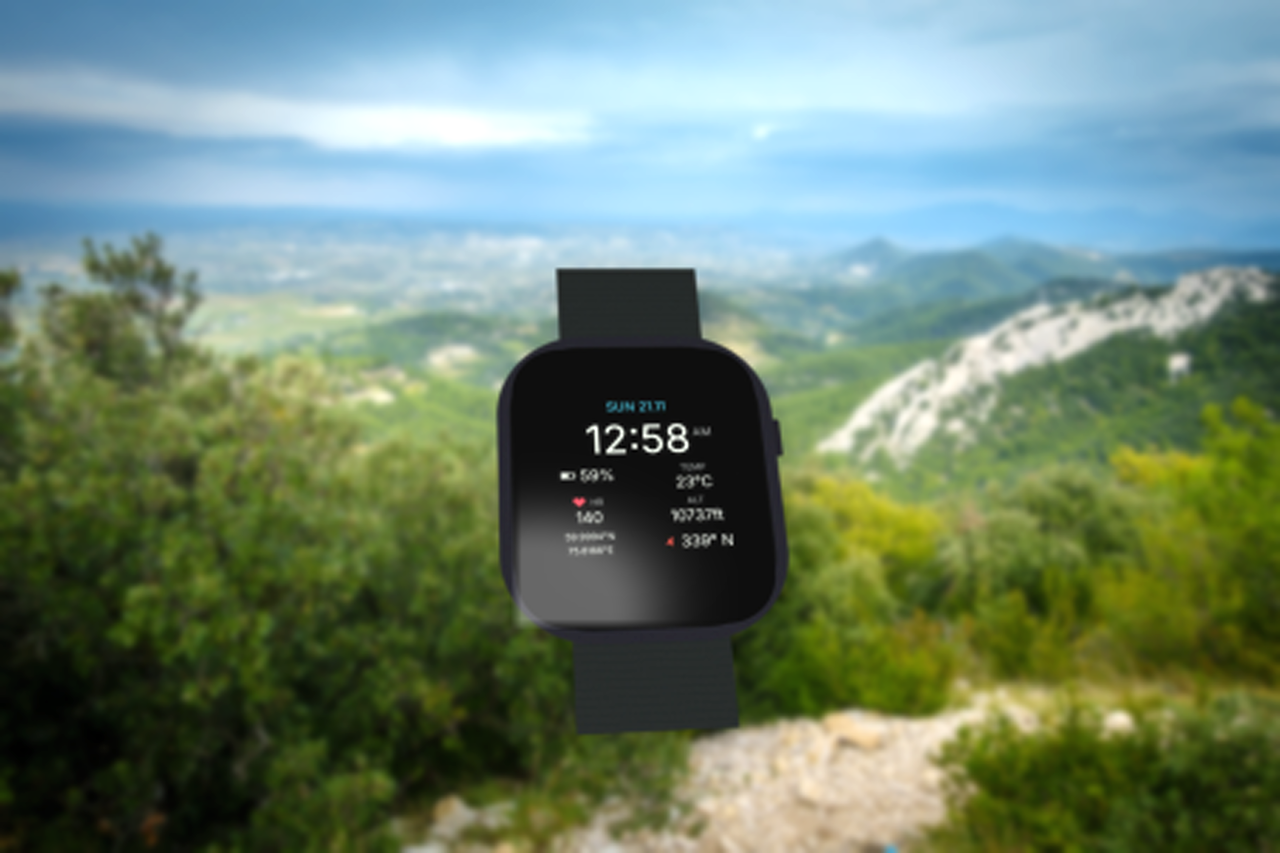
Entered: 12 h 58 min
